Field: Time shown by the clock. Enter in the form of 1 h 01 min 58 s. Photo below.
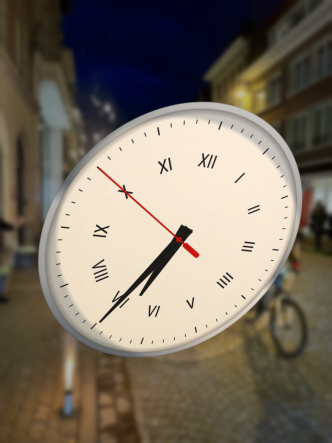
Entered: 6 h 34 min 50 s
